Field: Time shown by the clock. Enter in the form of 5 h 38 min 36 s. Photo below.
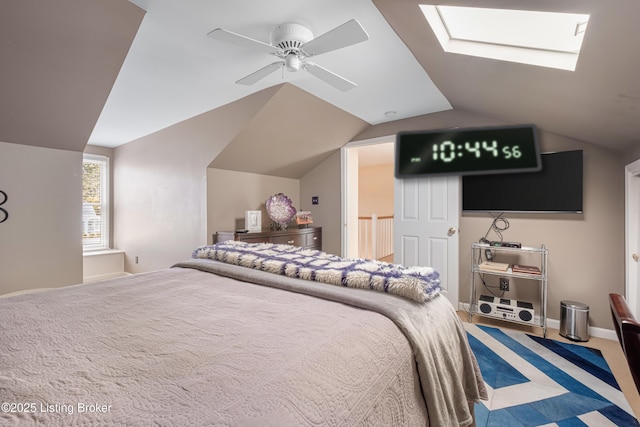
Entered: 10 h 44 min 56 s
